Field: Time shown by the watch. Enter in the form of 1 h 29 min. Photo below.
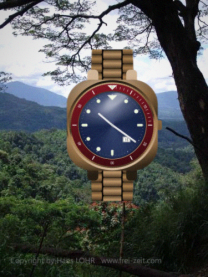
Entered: 10 h 21 min
